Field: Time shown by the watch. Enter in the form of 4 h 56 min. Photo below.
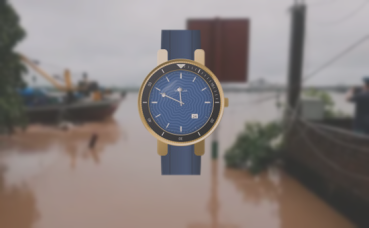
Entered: 11 h 49 min
